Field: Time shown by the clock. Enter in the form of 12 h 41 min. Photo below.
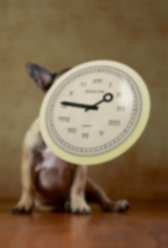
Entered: 1 h 46 min
